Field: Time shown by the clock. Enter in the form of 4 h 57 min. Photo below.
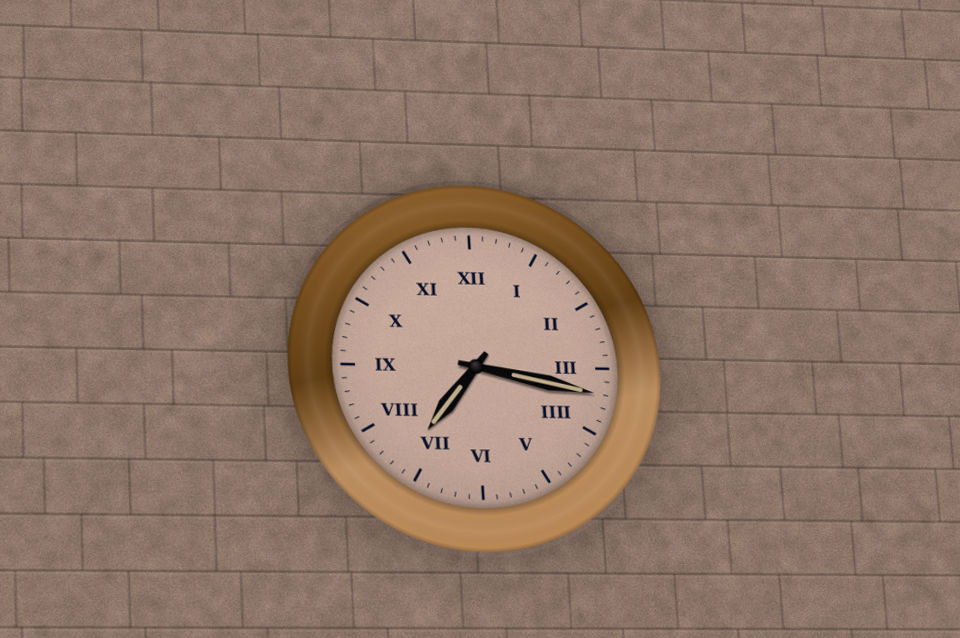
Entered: 7 h 17 min
